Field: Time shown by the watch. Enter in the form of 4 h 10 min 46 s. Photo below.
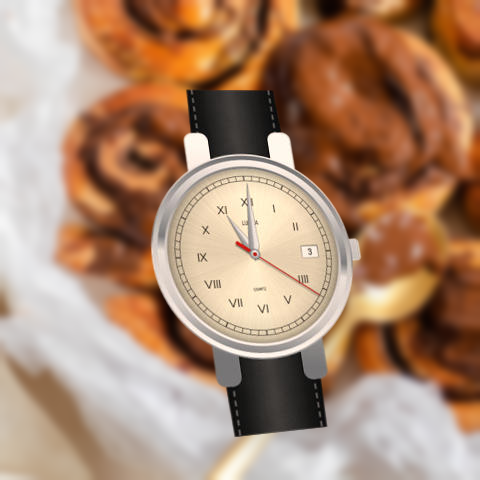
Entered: 11 h 00 min 21 s
